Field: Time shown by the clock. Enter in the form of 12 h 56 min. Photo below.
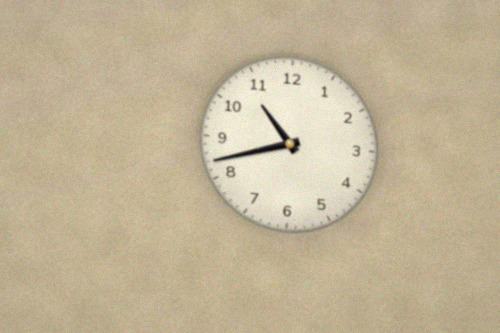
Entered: 10 h 42 min
